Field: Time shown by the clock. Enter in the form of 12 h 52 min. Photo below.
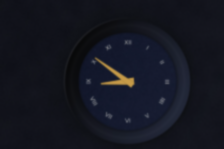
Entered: 8 h 51 min
